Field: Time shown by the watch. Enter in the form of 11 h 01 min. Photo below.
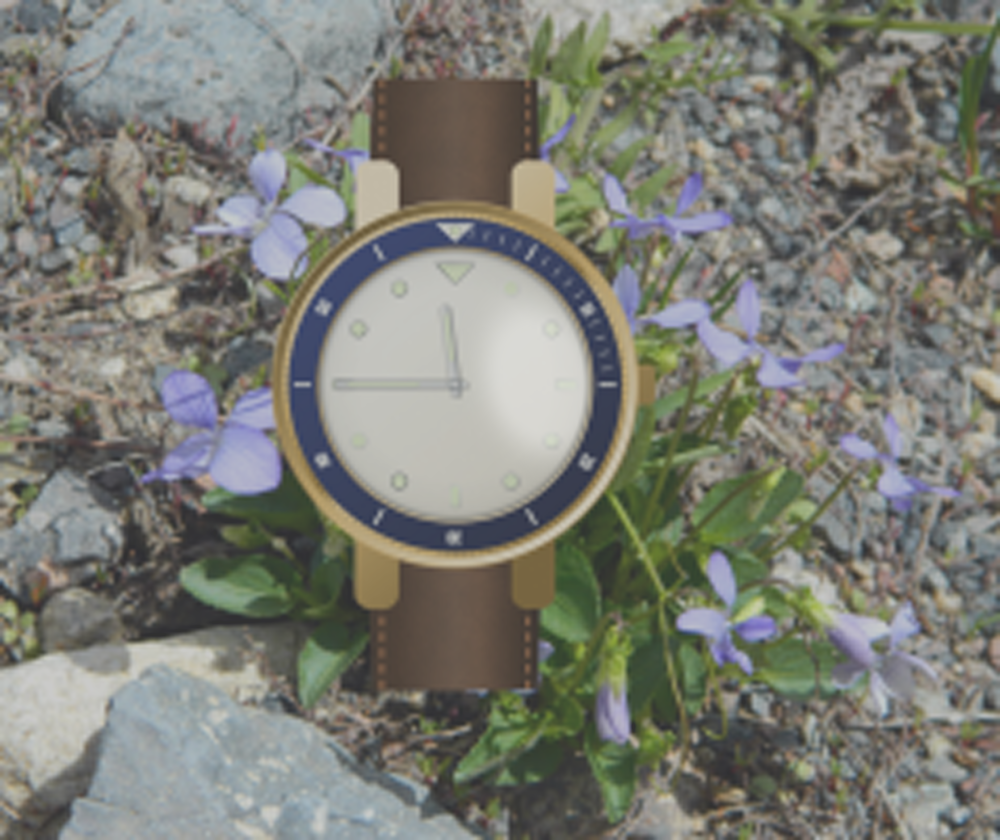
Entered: 11 h 45 min
